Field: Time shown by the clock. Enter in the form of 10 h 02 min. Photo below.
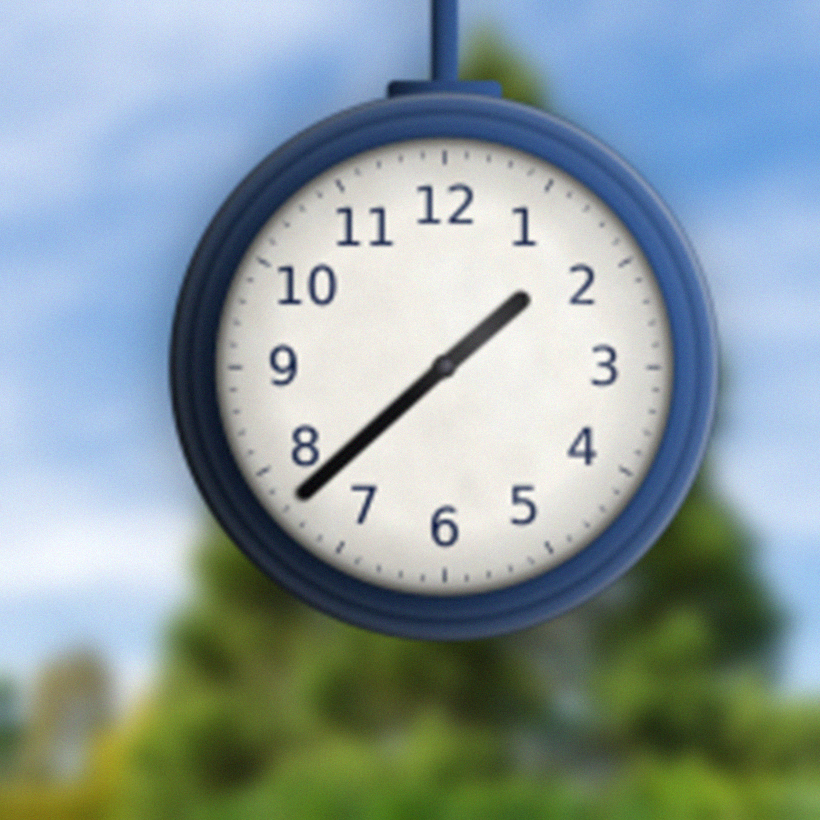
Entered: 1 h 38 min
